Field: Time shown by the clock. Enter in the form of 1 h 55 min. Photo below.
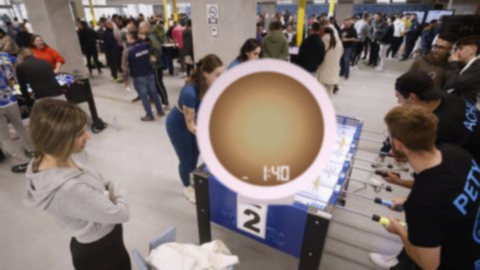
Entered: 1 h 40 min
